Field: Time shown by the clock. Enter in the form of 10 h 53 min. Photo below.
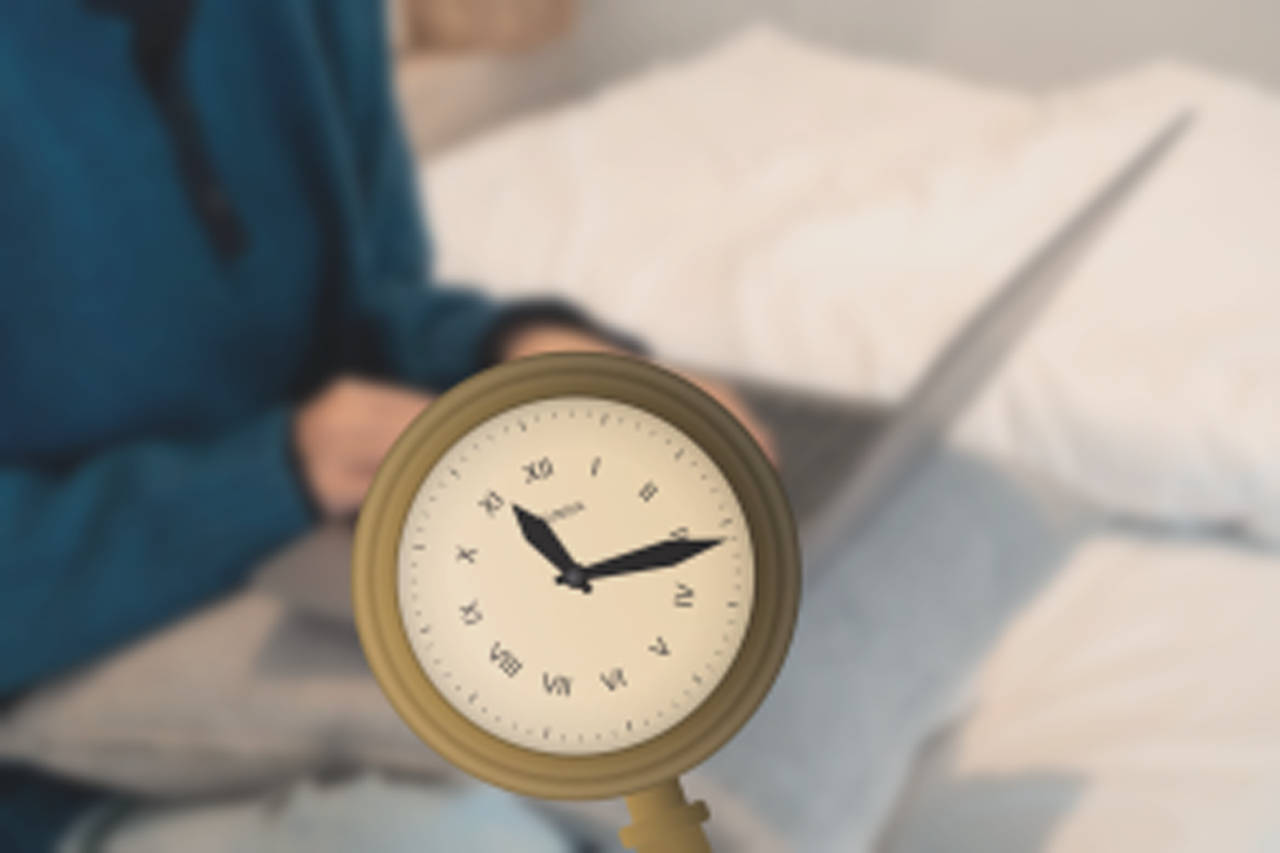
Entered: 11 h 16 min
